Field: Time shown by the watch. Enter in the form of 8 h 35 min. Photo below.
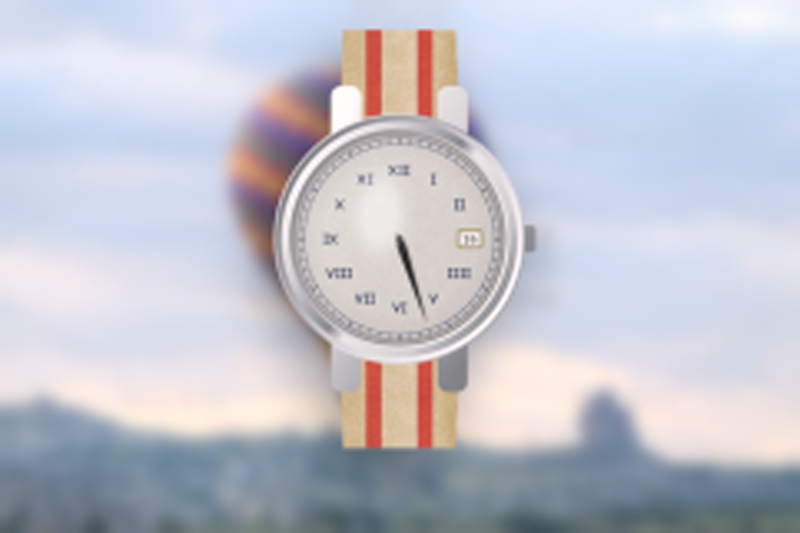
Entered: 5 h 27 min
